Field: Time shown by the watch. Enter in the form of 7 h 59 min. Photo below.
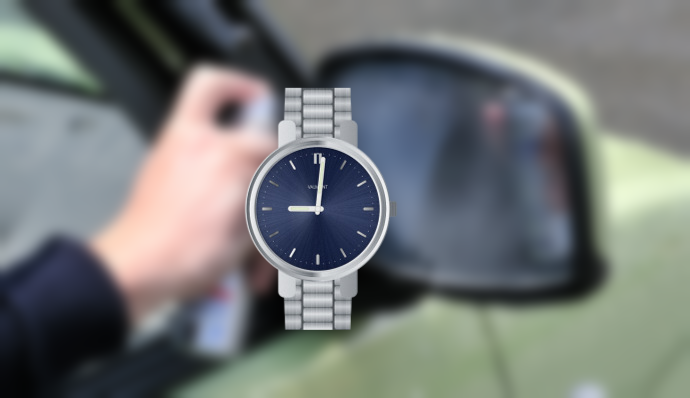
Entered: 9 h 01 min
